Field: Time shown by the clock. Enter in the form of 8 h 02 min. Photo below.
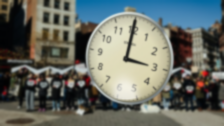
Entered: 3 h 00 min
